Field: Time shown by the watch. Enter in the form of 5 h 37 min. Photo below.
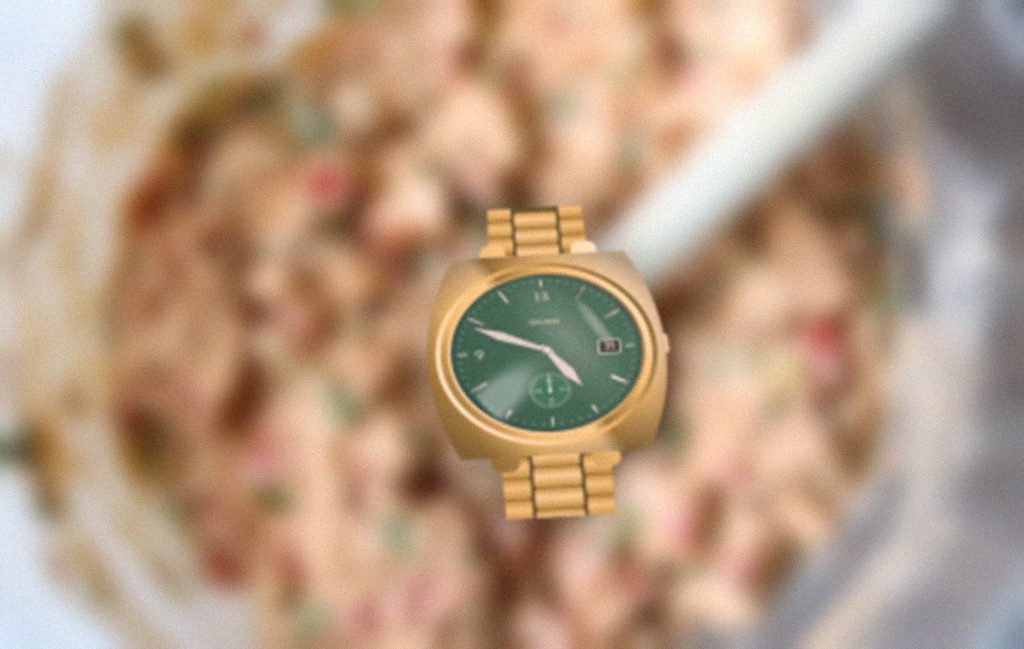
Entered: 4 h 49 min
